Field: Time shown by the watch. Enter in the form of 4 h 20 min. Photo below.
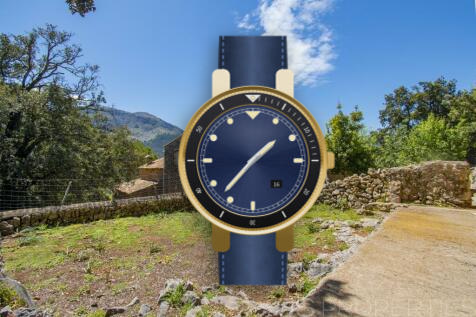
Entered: 1 h 37 min
